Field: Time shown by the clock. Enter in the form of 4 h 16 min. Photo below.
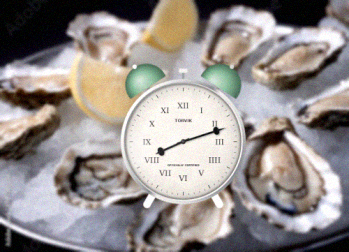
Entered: 8 h 12 min
